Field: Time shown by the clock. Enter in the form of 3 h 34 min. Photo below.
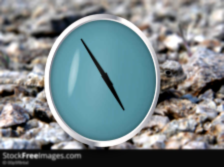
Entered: 4 h 54 min
